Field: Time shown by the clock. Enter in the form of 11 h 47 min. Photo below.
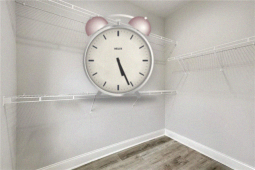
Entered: 5 h 26 min
